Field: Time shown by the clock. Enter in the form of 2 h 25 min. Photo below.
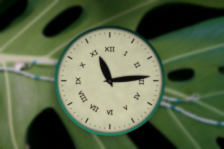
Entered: 11 h 14 min
